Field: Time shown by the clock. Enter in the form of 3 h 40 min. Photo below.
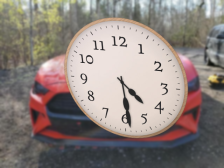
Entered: 4 h 29 min
